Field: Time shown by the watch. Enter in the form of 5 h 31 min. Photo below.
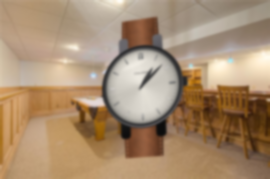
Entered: 1 h 08 min
